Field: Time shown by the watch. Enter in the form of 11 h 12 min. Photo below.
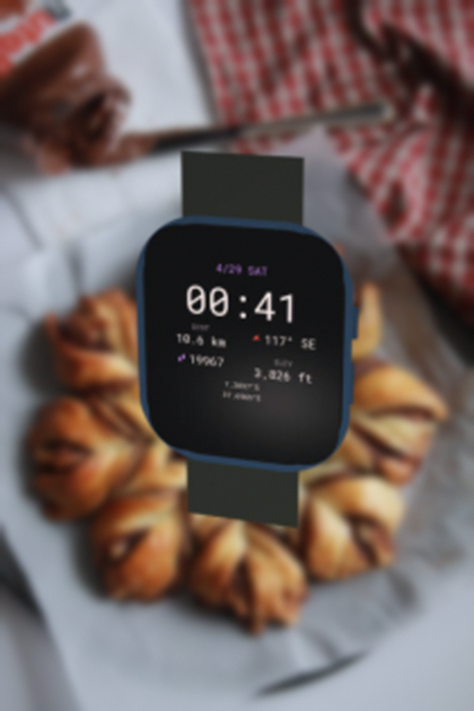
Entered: 0 h 41 min
